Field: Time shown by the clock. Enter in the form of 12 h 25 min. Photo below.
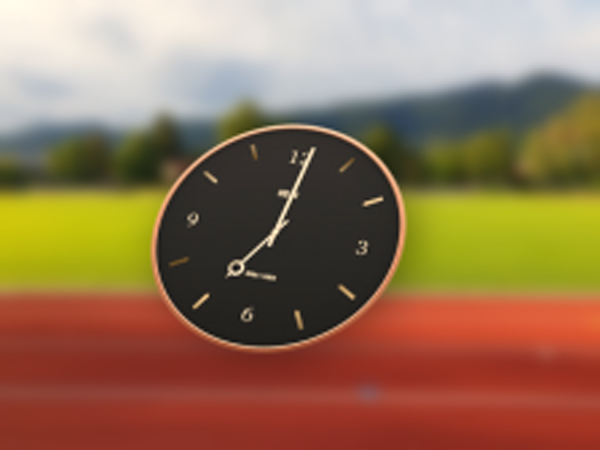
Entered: 7 h 01 min
